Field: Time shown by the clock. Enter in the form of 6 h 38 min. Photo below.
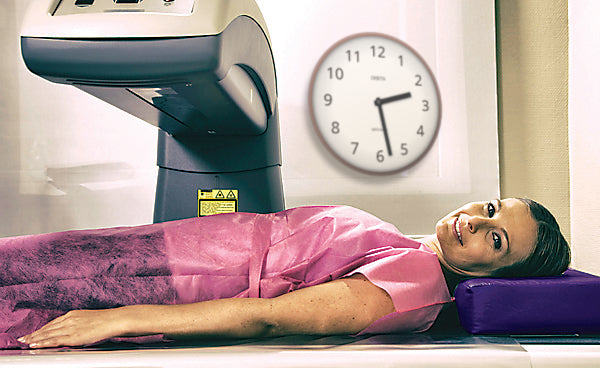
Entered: 2 h 28 min
